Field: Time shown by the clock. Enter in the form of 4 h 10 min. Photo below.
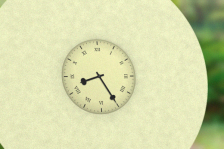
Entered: 8 h 25 min
